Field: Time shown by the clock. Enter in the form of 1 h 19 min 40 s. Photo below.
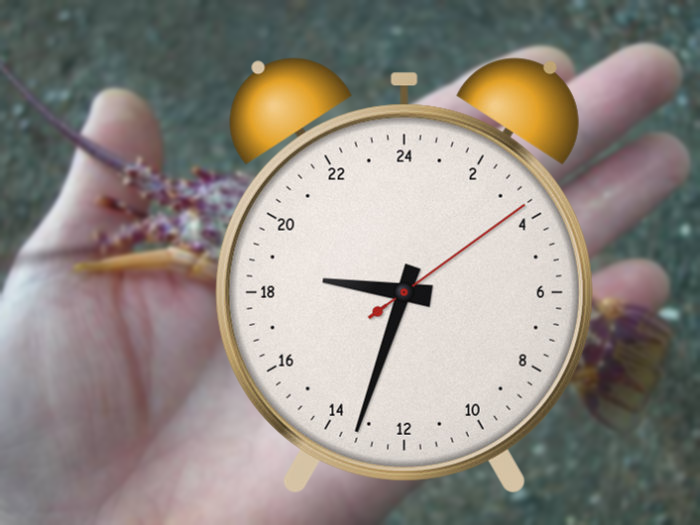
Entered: 18 h 33 min 09 s
